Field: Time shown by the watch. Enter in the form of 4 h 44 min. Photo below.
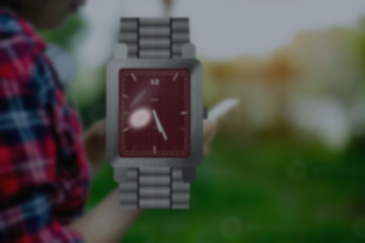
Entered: 5 h 26 min
